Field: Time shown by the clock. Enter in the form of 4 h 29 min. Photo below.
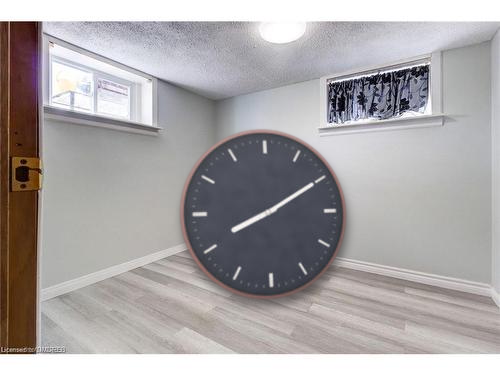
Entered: 8 h 10 min
